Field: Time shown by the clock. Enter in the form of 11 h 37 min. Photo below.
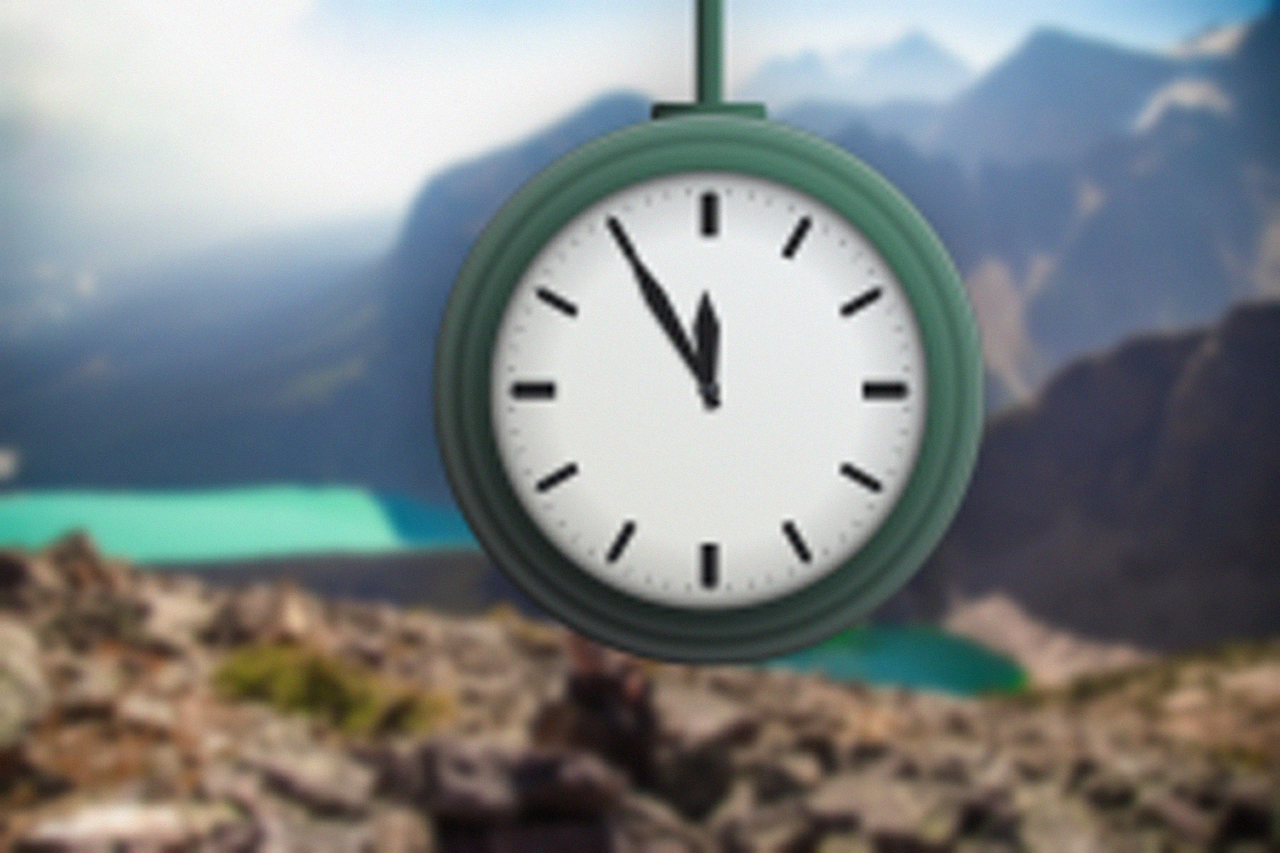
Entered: 11 h 55 min
